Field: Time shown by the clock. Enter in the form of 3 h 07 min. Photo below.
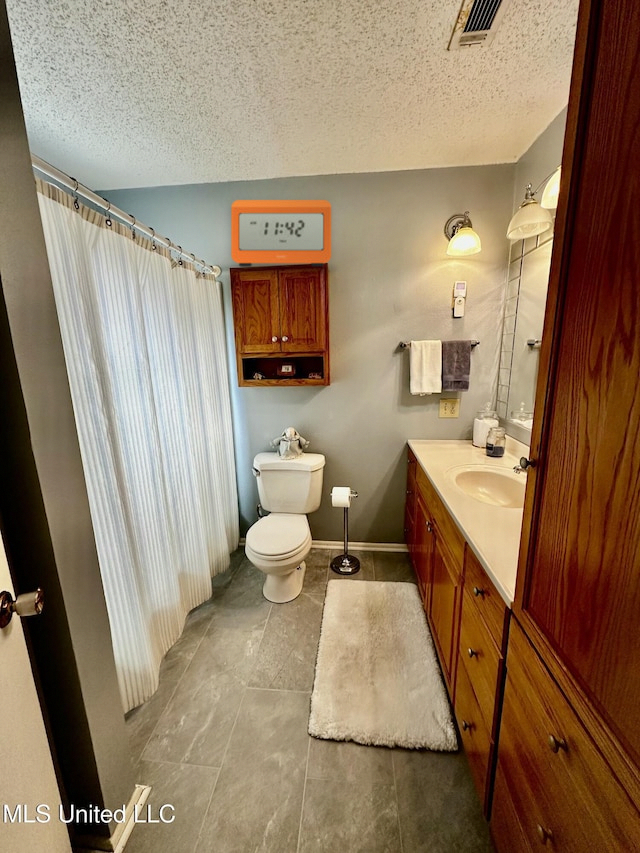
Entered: 11 h 42 min
